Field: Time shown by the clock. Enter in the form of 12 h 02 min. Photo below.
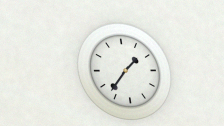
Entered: 1 h 37 min
